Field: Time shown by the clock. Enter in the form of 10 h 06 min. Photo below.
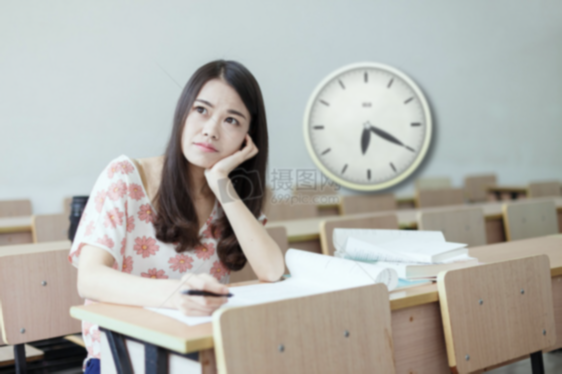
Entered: 6 h 20 min
